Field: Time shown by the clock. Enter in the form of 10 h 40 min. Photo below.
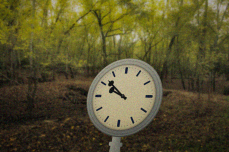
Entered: 9 h 52 min
